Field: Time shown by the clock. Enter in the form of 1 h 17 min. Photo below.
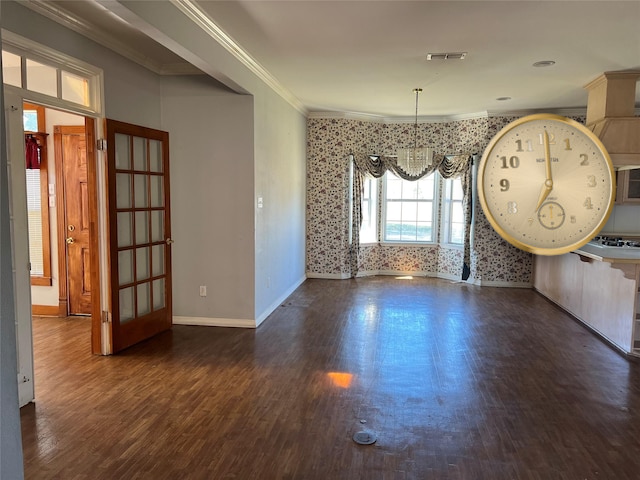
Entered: 7 h 00 min
